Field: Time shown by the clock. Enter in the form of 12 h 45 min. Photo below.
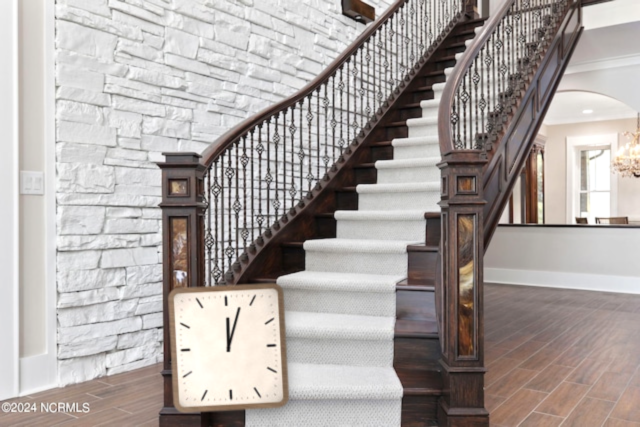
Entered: 12 h 03 min
